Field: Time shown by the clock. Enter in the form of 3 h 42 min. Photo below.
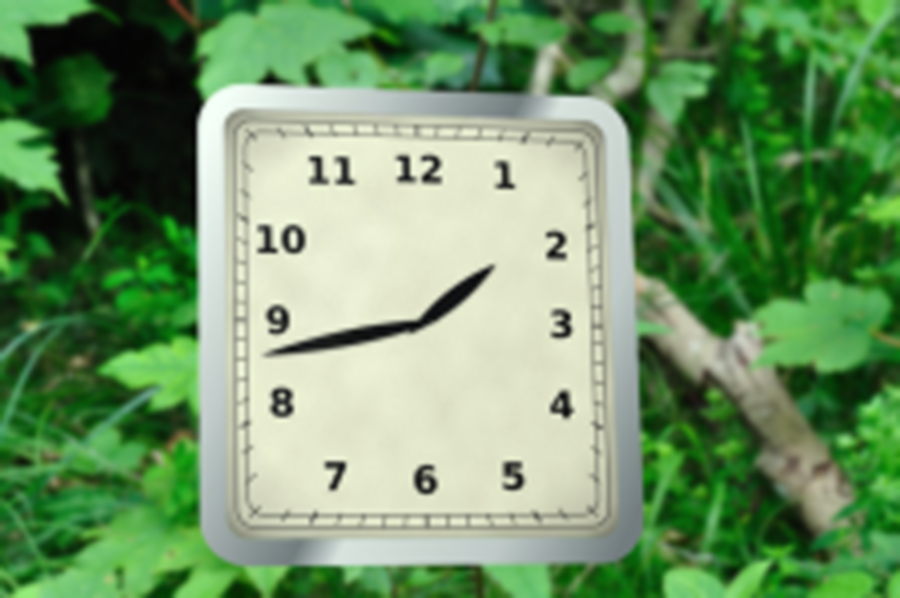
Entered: 1 h 43 min
